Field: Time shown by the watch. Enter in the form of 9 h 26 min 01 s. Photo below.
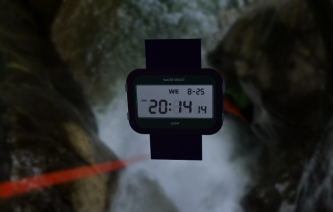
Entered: 20 h 14 min 14 s
